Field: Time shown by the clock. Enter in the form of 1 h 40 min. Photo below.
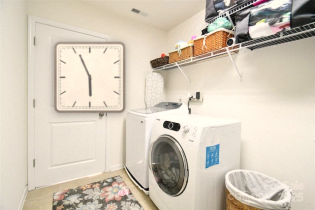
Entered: 5 h 56 min
